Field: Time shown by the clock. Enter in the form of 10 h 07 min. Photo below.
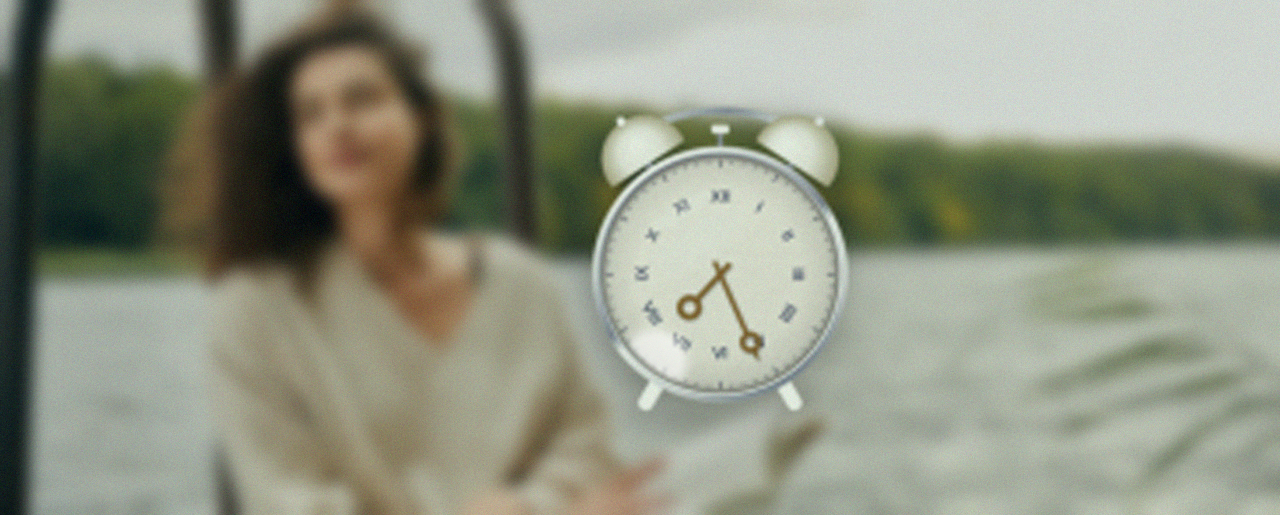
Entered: 7 h 26 min
